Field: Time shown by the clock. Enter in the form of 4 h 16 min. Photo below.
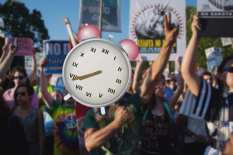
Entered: 7 h 39 min
